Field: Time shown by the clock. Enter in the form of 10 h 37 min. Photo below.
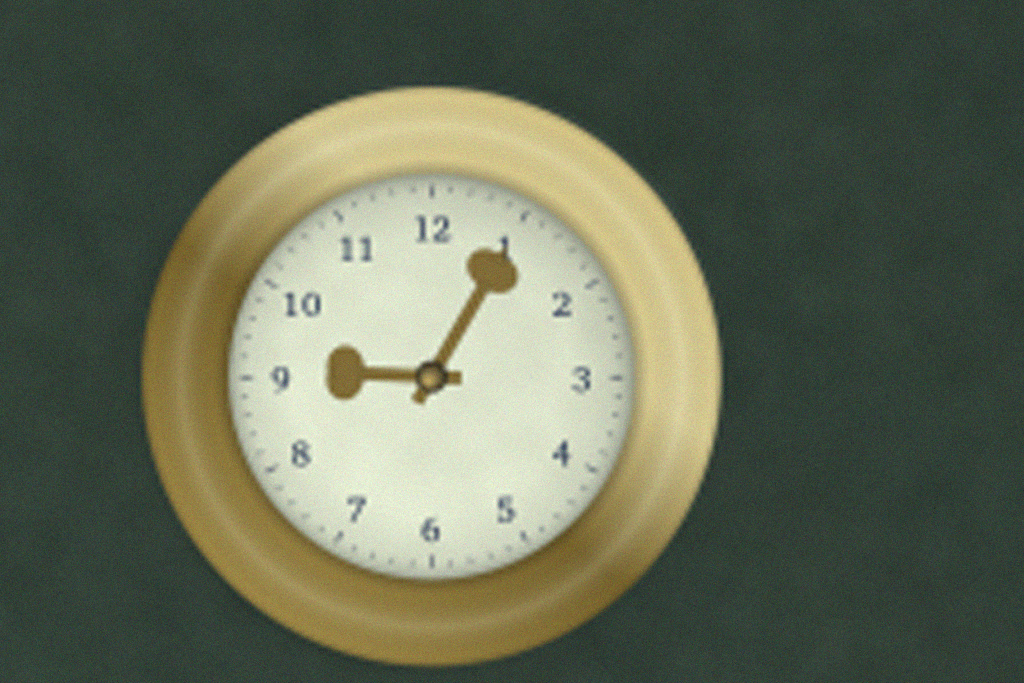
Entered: 9 h 05 min
